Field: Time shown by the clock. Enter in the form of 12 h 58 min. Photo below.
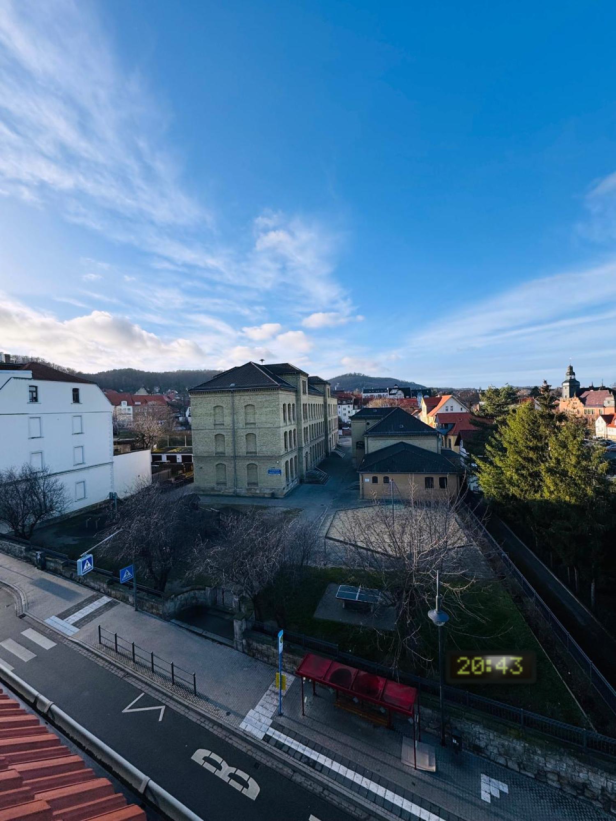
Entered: 20 h 43 min
